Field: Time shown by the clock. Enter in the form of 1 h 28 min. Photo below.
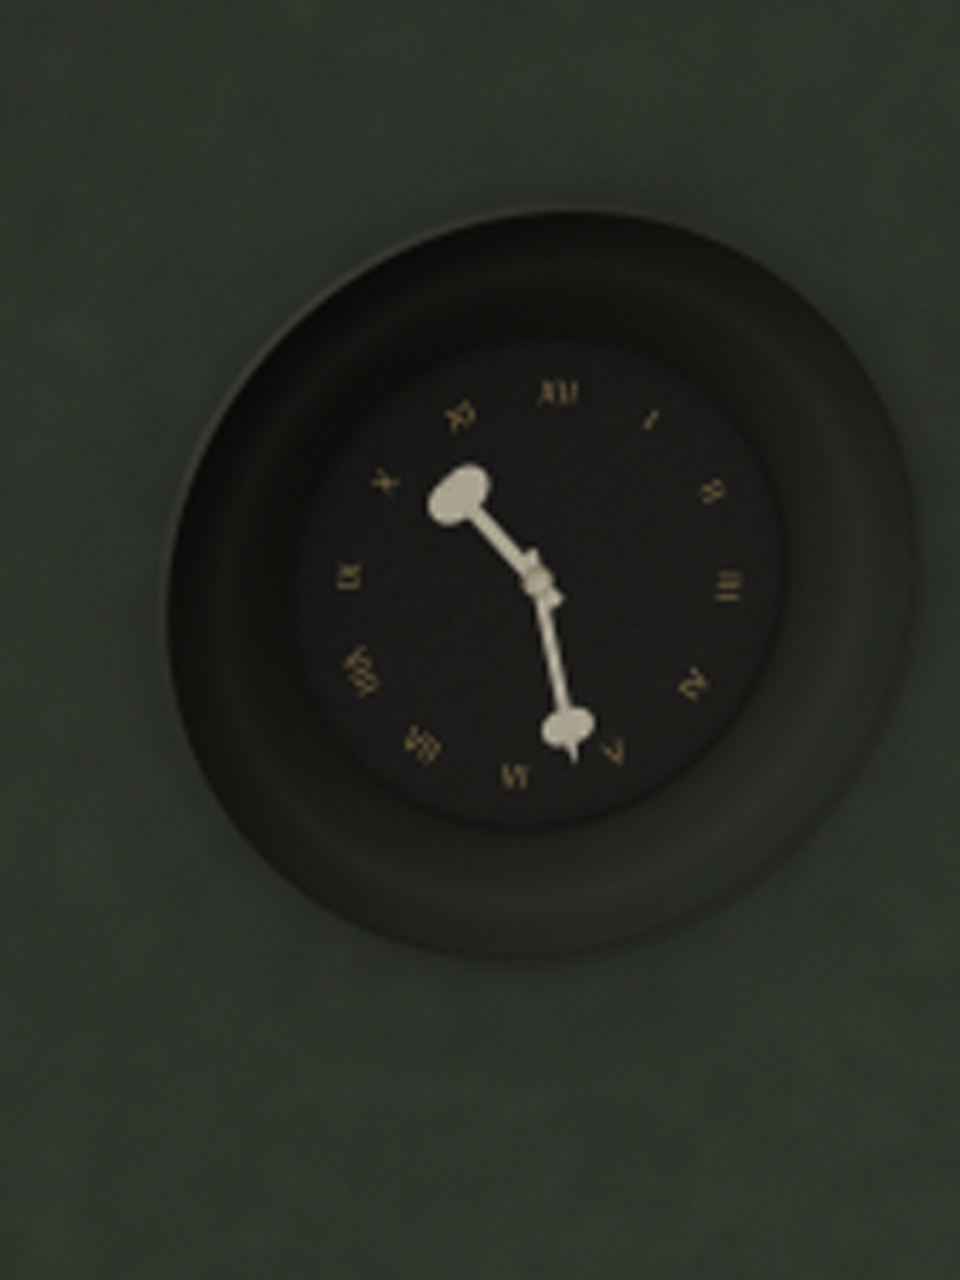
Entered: 10 h 27 min
